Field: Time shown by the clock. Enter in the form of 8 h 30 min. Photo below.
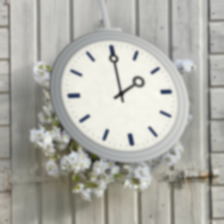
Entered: 2 h 00 min
